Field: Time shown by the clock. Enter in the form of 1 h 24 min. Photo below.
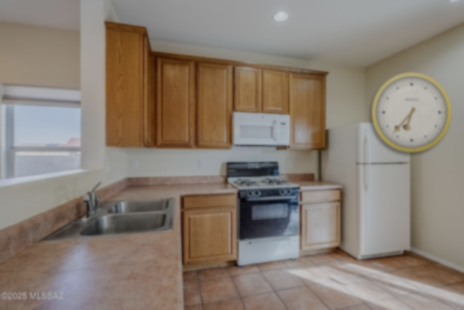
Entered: 6 h 37 min
